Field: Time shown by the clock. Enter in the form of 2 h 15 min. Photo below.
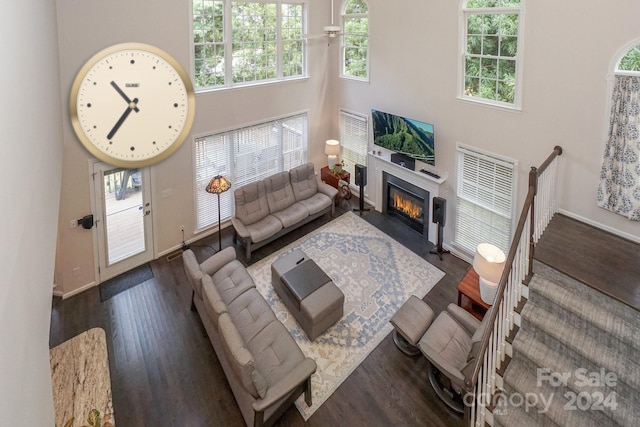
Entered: 10 h 36 min
